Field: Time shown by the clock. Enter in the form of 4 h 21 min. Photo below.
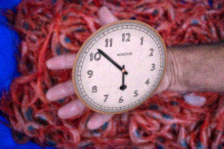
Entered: 5 h 52 min
